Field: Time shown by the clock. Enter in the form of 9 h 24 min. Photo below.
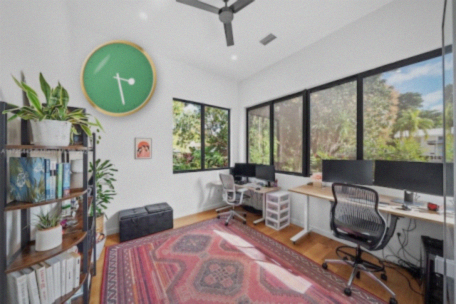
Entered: 3 h 28 min
